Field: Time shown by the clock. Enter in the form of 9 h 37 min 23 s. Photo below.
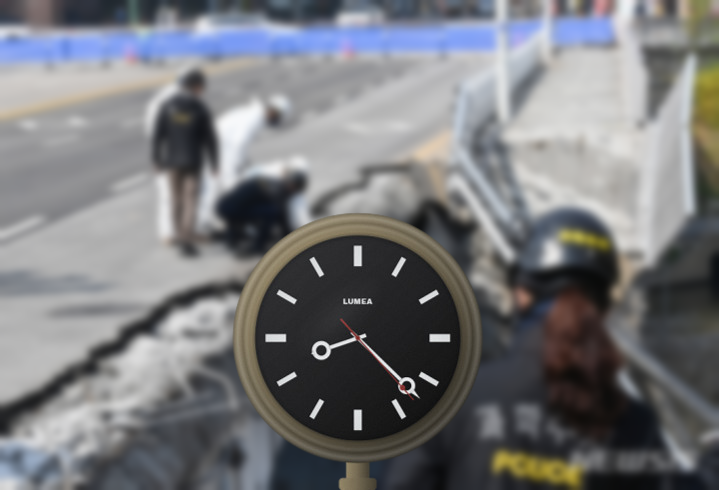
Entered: 8 h 22 min 23 s
